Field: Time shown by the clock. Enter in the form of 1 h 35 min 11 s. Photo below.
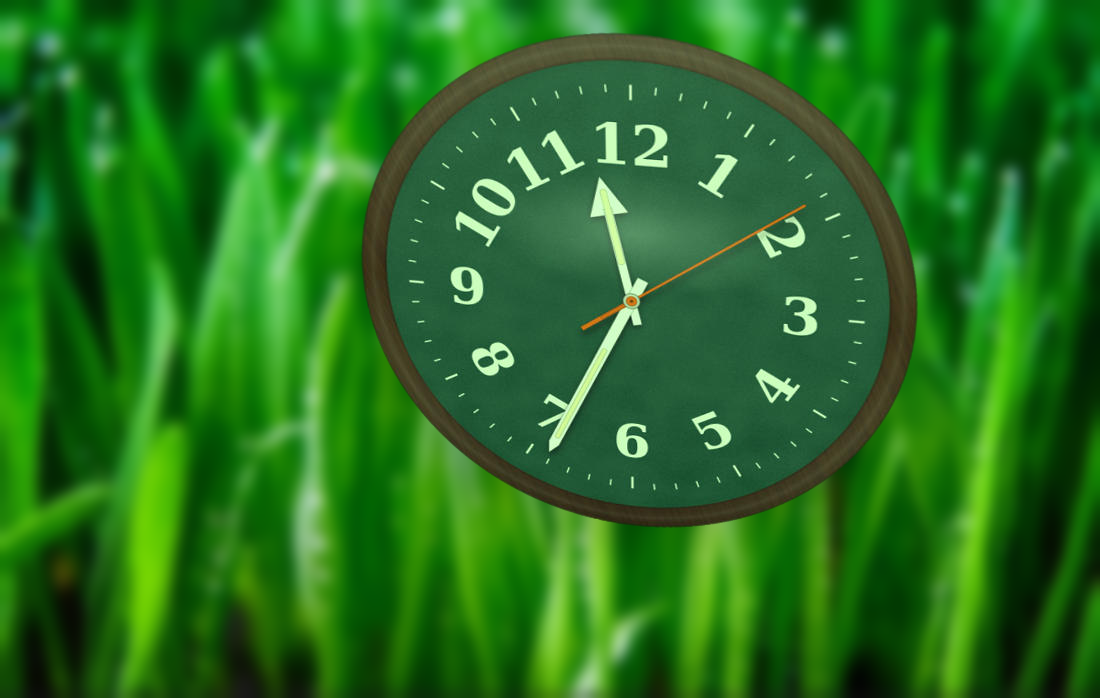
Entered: 11 h 34 min 09 s
